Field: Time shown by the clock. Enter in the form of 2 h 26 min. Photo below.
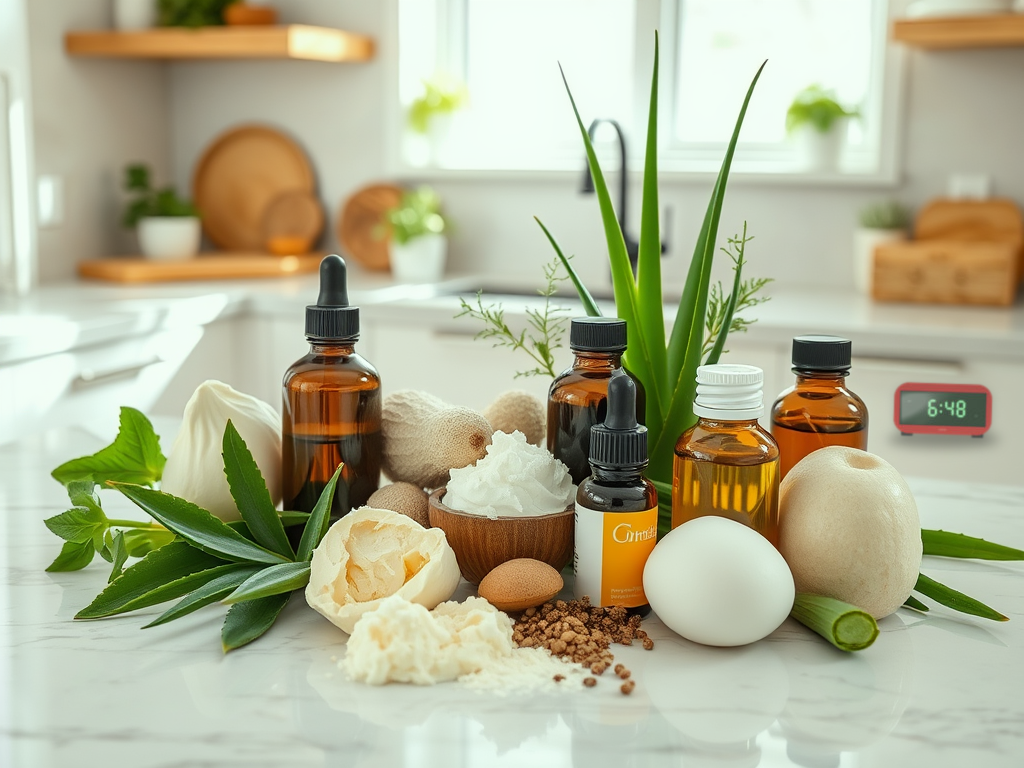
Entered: 6 h 48 min
